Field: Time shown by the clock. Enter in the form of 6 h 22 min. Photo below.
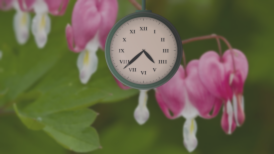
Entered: 4 h 38 min
